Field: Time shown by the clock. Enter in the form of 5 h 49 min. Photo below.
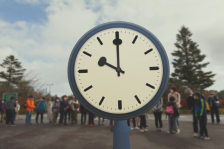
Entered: 10 h 00 min
